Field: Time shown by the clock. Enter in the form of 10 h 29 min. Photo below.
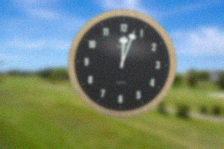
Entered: 12 h 03 min
